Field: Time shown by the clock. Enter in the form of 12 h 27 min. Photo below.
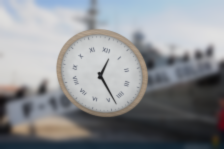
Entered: 12 h 23 min
